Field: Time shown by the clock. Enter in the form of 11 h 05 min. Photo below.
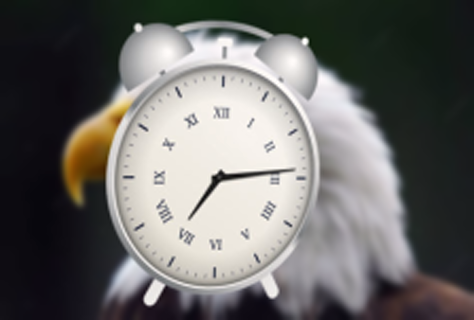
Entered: 7 h 14 min
